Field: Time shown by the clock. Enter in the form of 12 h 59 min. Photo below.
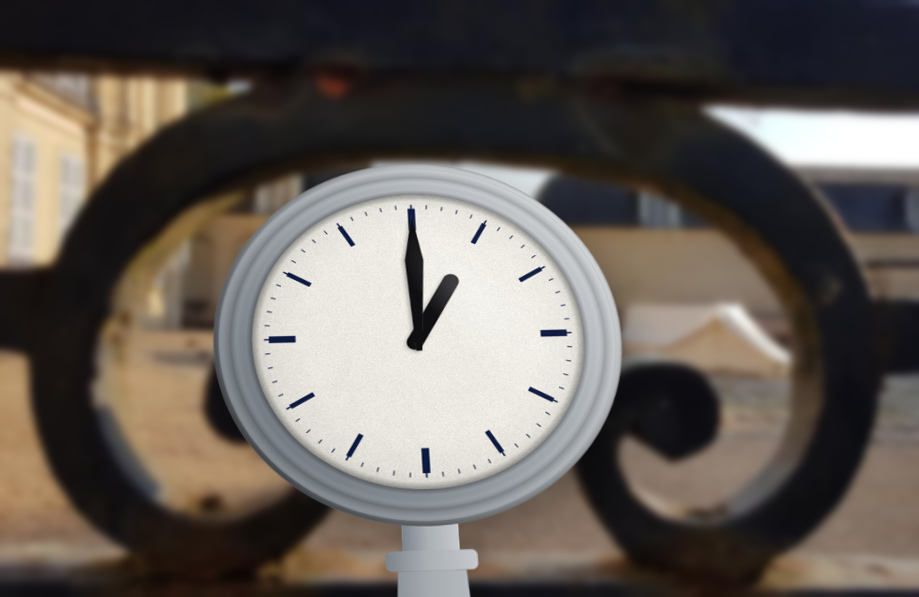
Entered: 1 h 00 min
